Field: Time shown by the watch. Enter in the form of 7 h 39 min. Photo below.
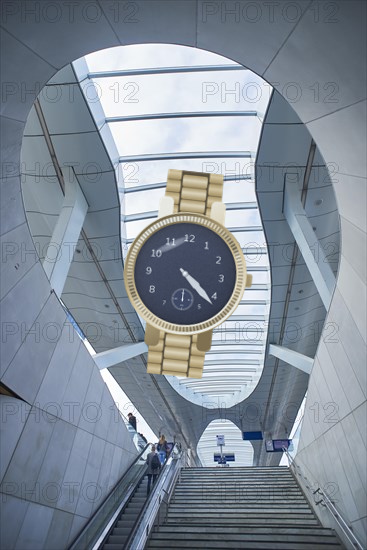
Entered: 4 h 22 min
